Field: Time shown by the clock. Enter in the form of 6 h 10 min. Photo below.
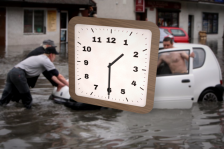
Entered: 1 h 30 min
